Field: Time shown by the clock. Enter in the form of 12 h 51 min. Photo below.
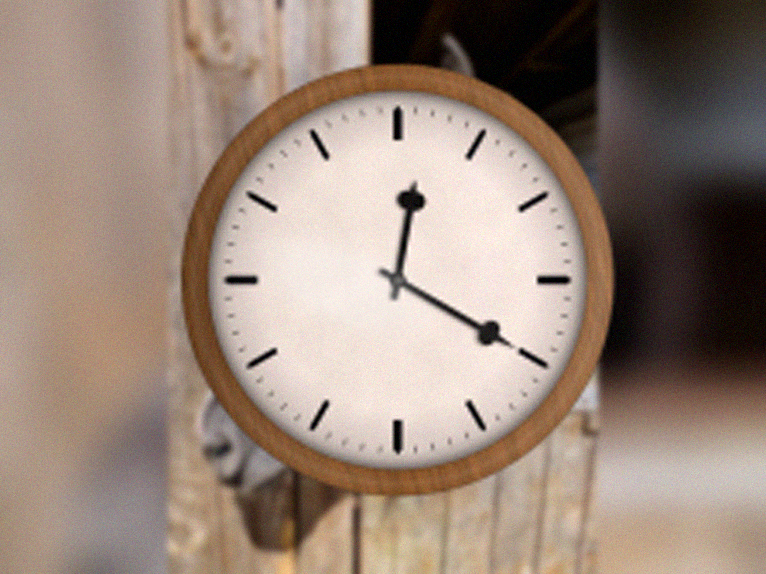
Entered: 12 h 20 min
